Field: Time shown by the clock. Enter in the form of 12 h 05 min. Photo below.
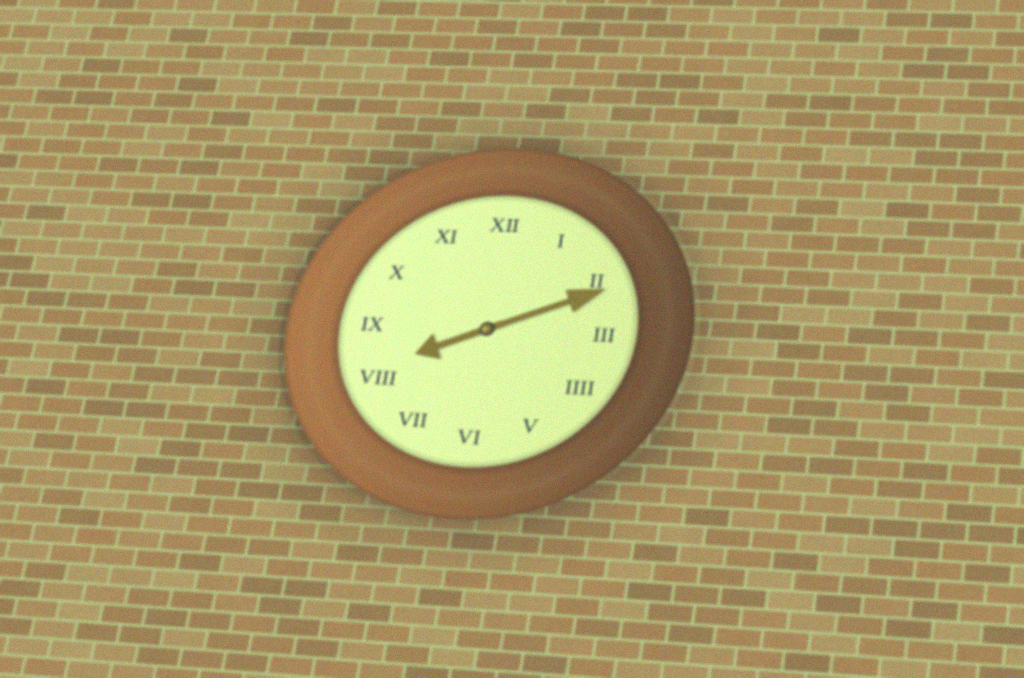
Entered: 8 h 11 min
